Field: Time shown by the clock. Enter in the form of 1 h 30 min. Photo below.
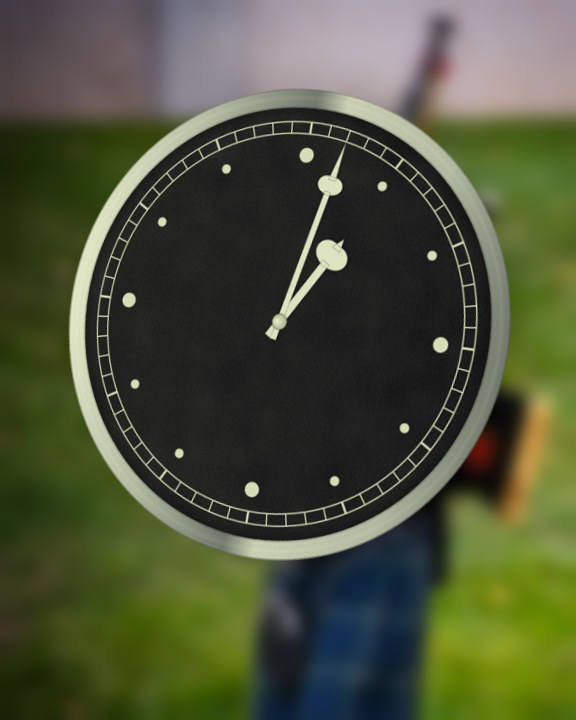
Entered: 1 h 02 min
